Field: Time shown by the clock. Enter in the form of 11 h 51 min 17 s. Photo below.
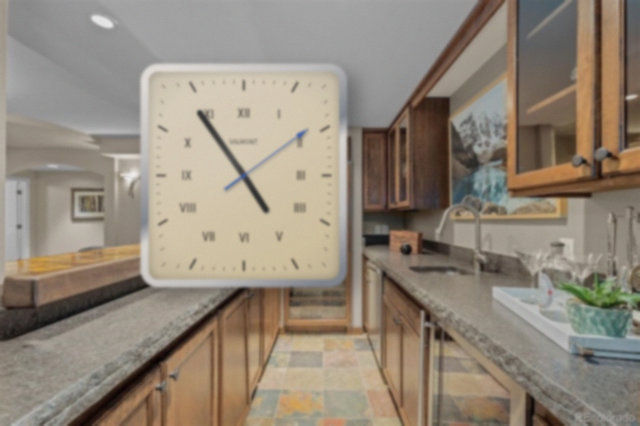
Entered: 4 h 54 min 09 s
